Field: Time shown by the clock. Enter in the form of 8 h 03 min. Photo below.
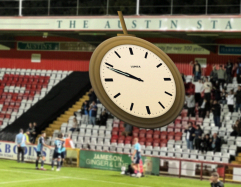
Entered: 9 h 49 min
